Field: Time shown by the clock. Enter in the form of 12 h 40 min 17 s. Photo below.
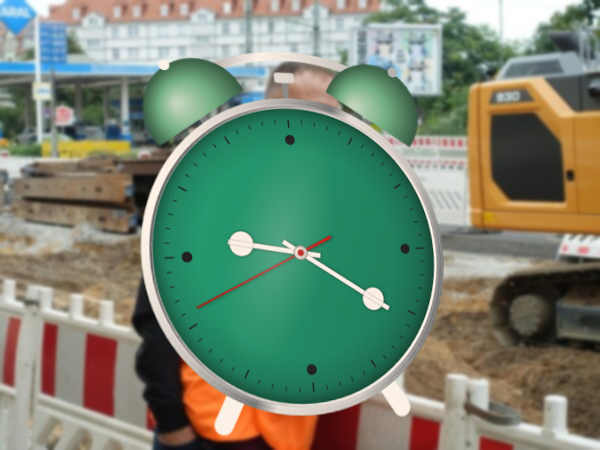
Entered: 9 h 20 min 41 s
